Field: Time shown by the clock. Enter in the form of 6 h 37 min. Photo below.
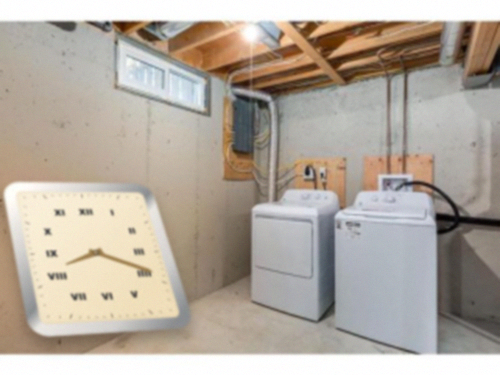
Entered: 8 h 19 min
